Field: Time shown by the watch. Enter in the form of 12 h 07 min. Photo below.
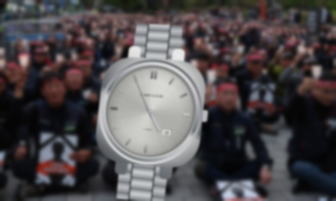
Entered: 4 h 55 min
